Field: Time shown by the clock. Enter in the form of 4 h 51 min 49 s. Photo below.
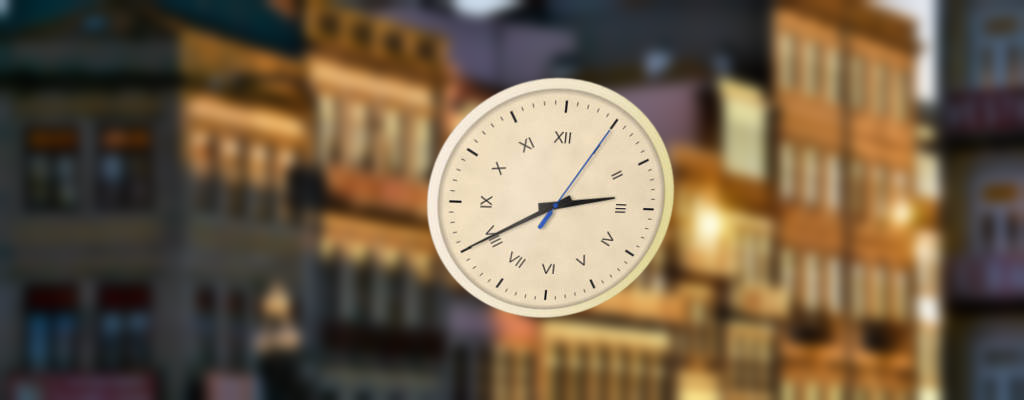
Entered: 2 h 40 min 05 s
